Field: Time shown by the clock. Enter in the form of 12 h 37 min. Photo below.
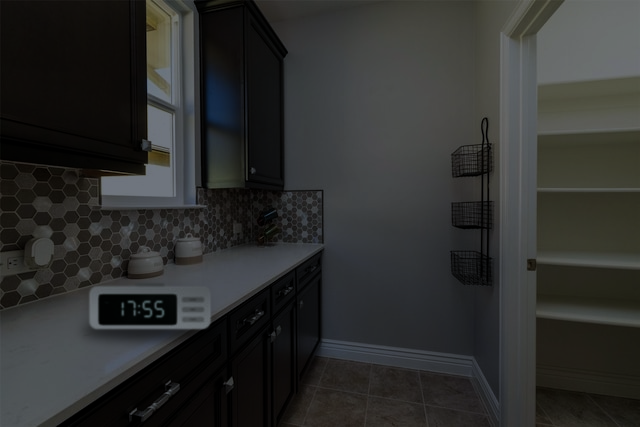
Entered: 17 h 55 min
